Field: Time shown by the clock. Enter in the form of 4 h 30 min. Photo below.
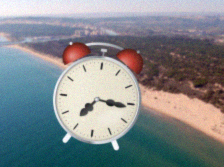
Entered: 7 h 16 min
